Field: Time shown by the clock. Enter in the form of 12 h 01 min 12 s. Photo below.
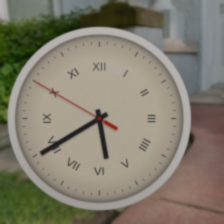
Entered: 5 h 39 min 50 s
